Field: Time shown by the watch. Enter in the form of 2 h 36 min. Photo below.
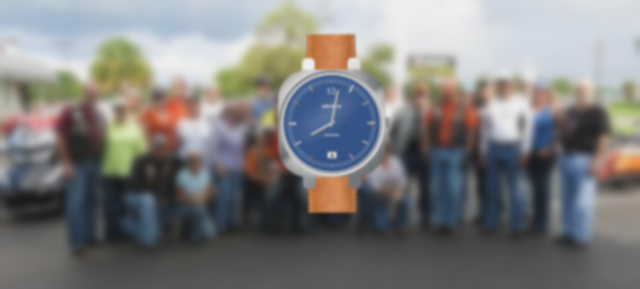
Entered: 8 h 02 min
